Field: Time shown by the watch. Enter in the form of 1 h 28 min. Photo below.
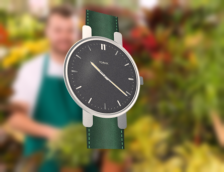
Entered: 10 h 21 min
